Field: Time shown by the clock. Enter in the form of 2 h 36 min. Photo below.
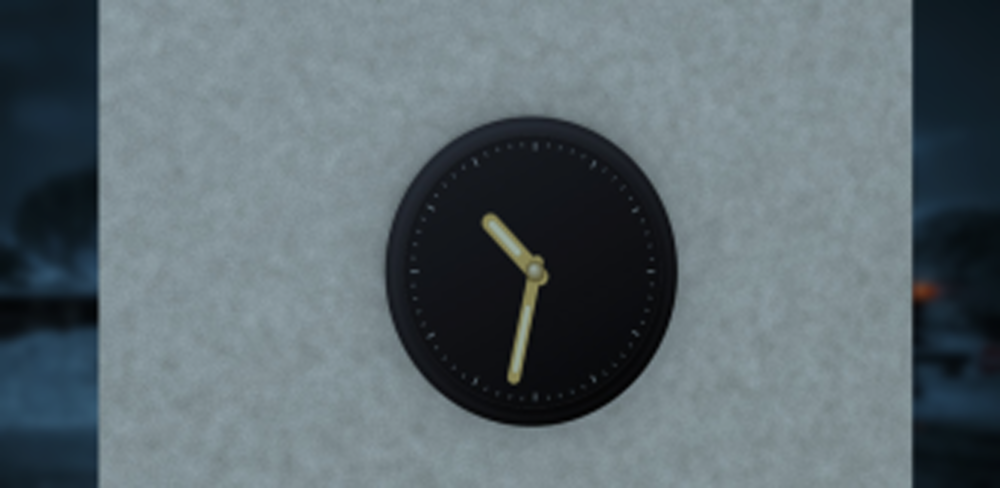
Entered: 10 h 32 min
